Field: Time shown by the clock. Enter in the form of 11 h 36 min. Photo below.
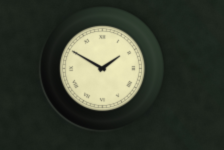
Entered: 1 h 50 min
